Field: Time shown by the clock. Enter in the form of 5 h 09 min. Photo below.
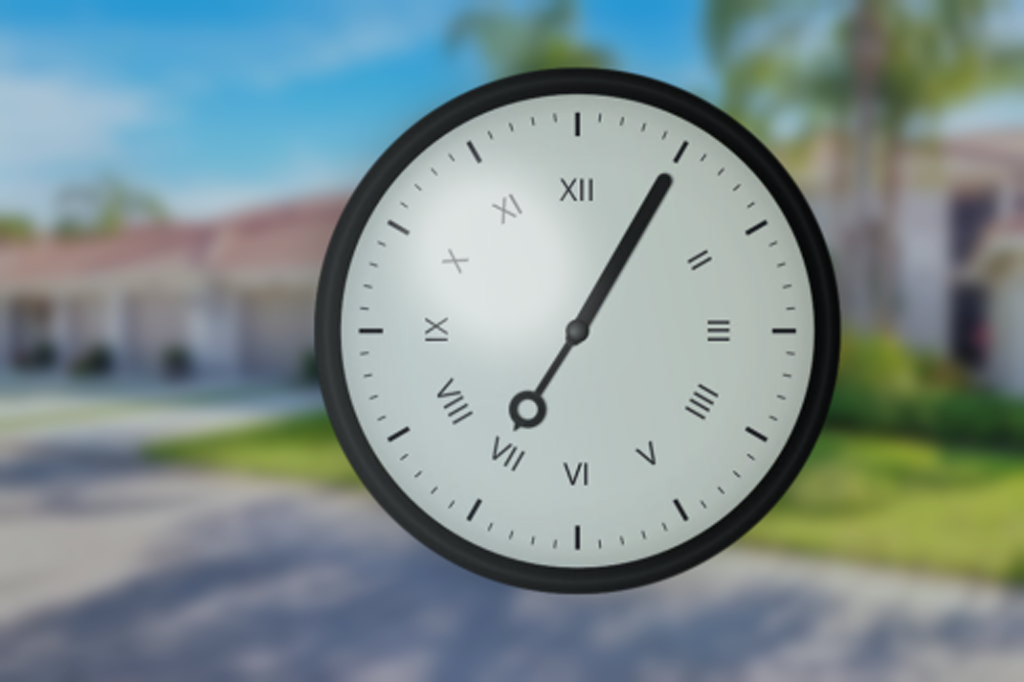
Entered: 7 h 05 min
